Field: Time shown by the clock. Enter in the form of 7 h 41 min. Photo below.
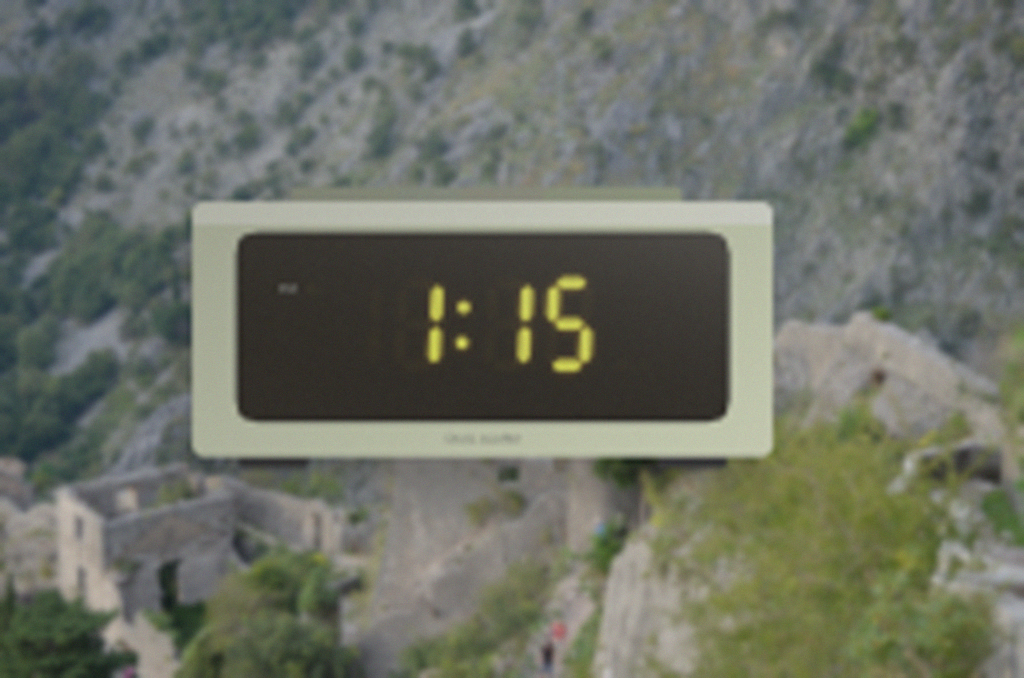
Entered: 1 h 15 min
